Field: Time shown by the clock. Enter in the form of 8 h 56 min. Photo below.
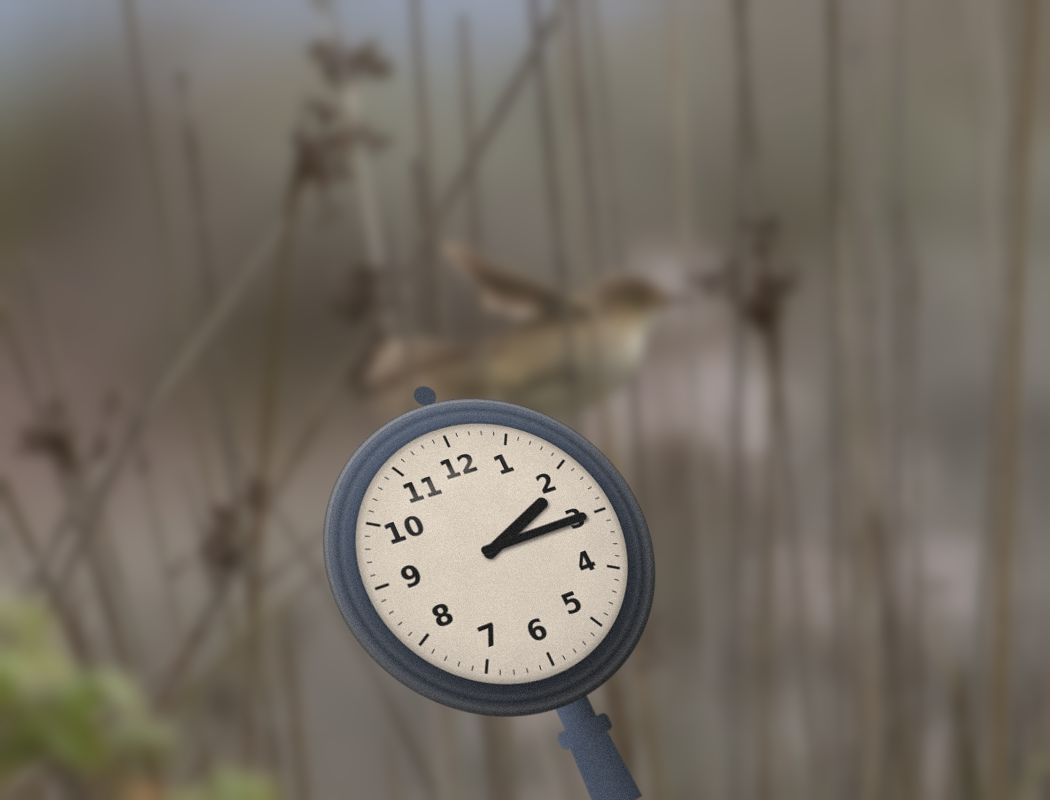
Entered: 2 h 15 min
